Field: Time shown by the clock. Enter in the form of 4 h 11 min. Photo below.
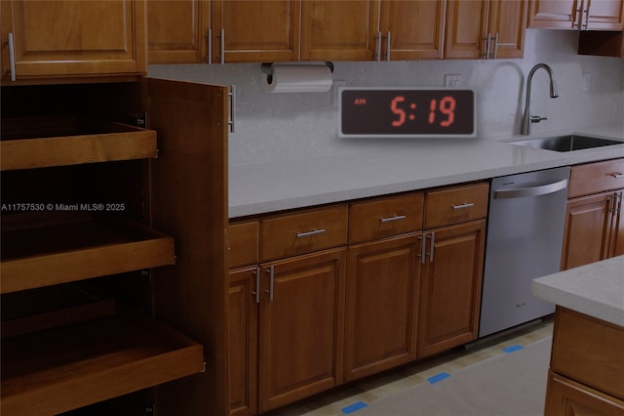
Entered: 5 h 19 min
